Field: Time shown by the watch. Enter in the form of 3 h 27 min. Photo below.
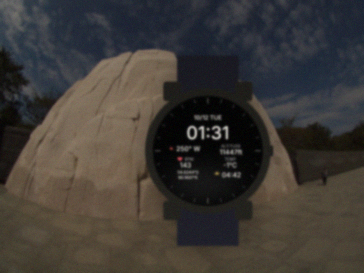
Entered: 1 h 31 min
